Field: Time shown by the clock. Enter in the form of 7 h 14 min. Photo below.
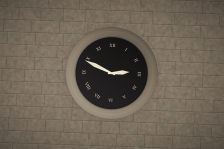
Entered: 2 h 49 min
